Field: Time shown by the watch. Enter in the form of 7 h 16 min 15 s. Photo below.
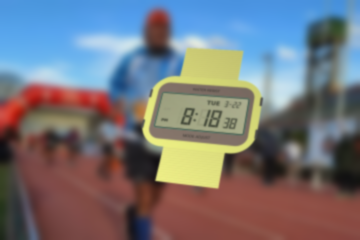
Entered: 8 h 18 min 38 s
